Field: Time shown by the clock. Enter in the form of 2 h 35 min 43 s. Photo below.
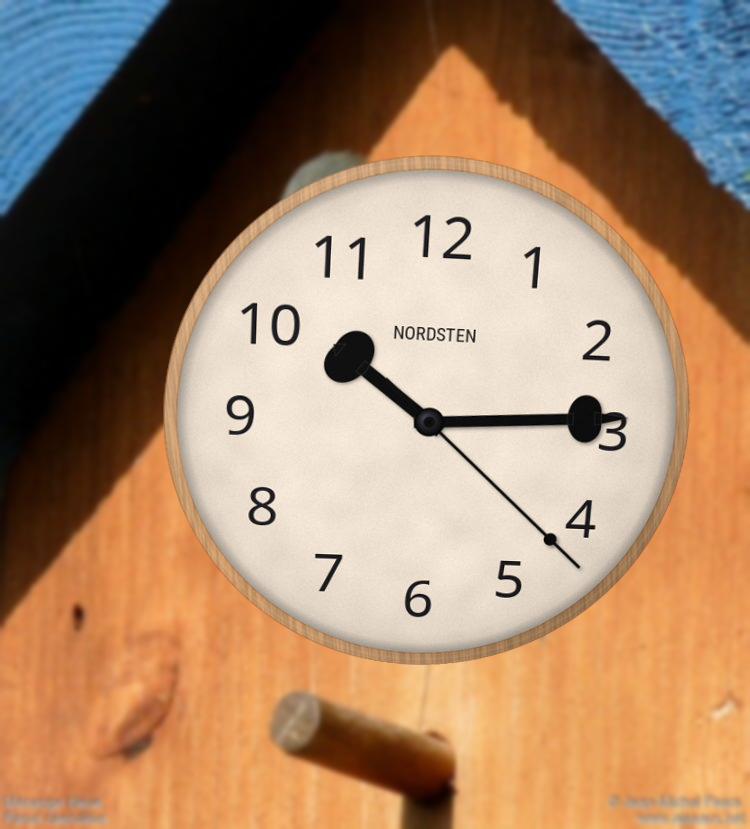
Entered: 10 h 14 min 22 s
